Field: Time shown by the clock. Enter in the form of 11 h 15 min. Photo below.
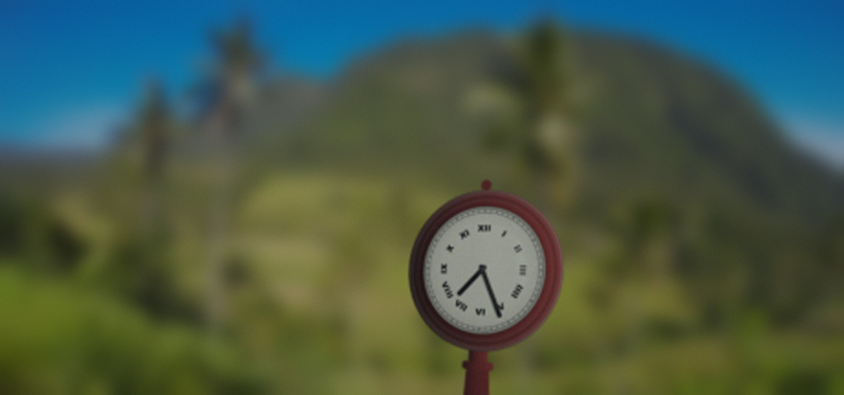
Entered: 7 h 26 min
